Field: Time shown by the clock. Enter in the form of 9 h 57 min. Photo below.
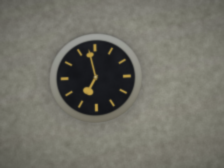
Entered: 6 h 58 min
